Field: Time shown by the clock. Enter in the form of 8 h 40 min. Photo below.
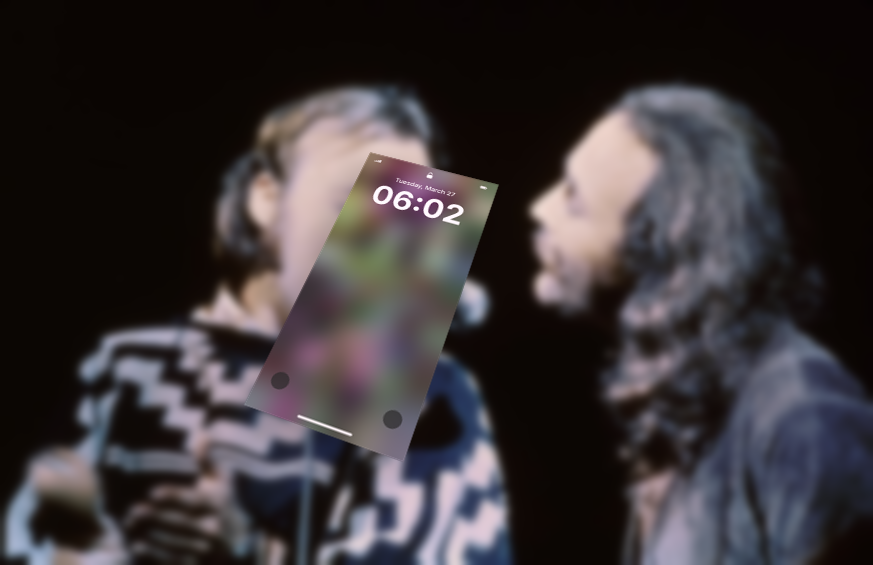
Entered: 6 h 02 min
